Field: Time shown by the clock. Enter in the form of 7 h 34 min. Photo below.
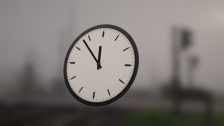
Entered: 11 h 53 min
